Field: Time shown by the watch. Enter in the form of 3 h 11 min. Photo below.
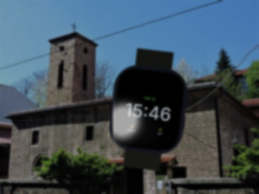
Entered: 15 h 46 min
